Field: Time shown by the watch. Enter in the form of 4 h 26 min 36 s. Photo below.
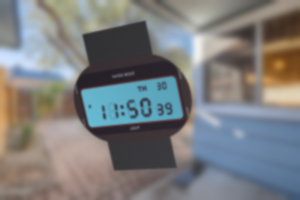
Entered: 11 h 50 min 39 s
